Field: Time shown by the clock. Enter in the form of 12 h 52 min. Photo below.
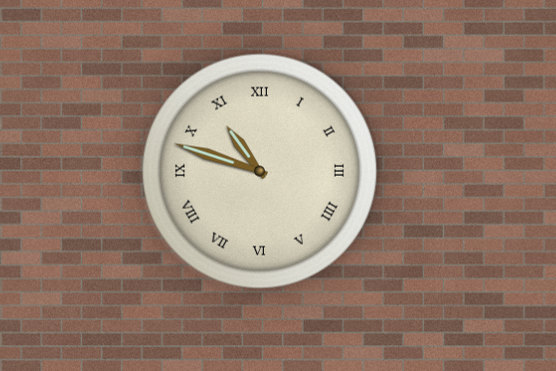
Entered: 10 h 48 min
